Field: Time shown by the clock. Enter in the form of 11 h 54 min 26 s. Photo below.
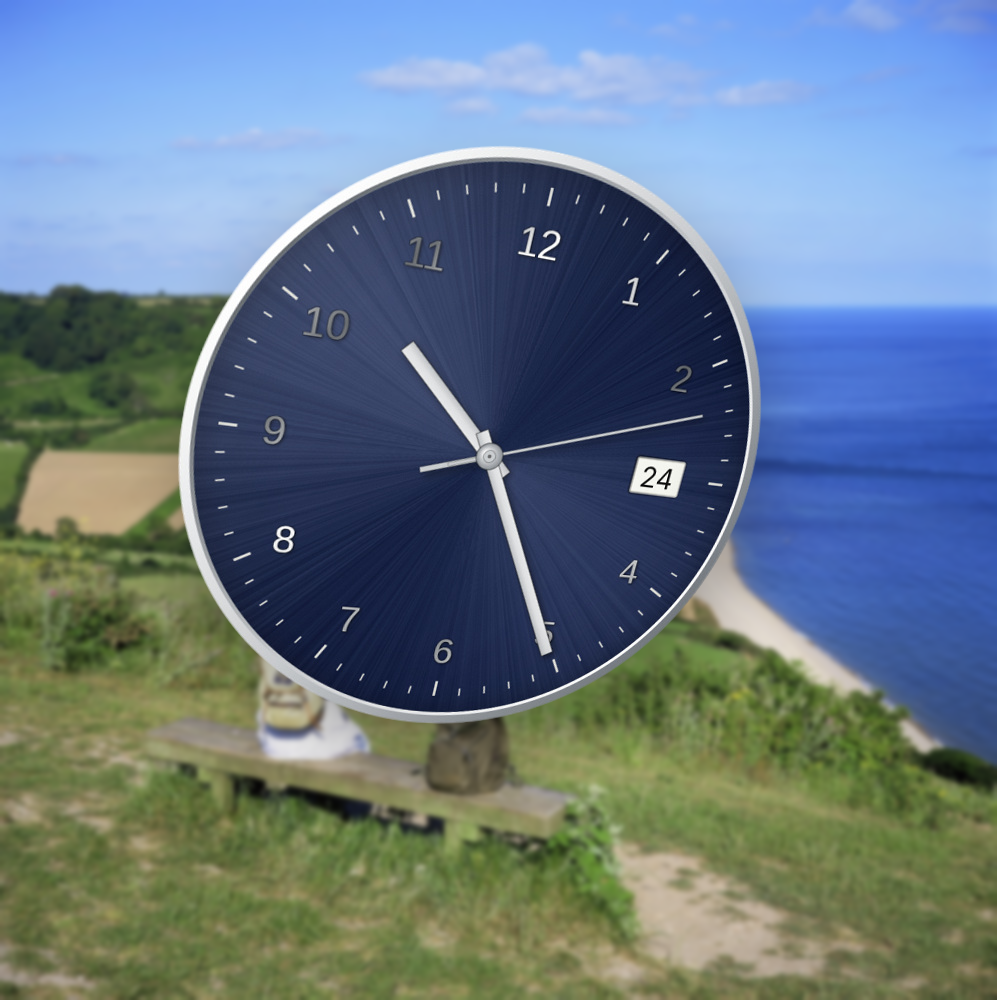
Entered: 10 h 25 min 12 s
